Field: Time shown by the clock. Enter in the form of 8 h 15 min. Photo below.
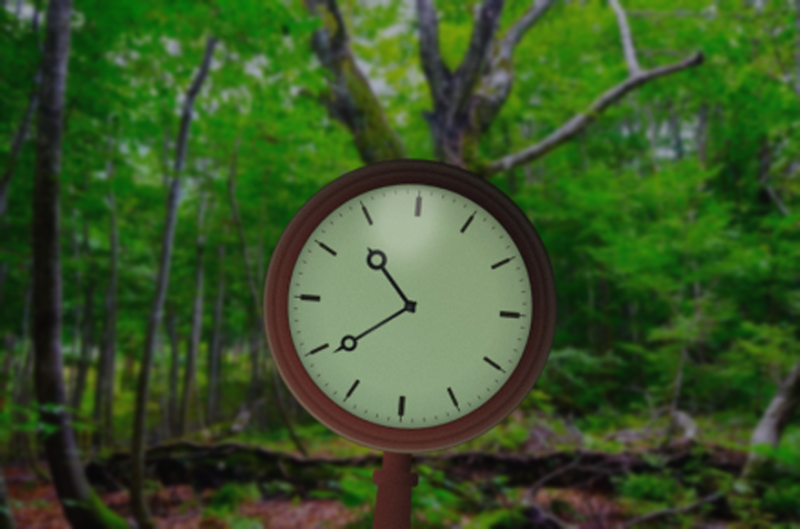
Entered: 10 h 39 min
